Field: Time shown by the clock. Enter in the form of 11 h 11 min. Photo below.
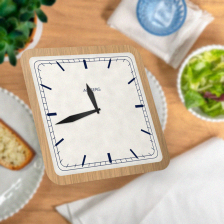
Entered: 11 h 43 min
